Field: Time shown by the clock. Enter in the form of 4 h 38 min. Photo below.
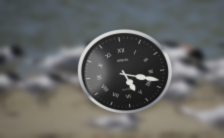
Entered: 5 h 18 min
